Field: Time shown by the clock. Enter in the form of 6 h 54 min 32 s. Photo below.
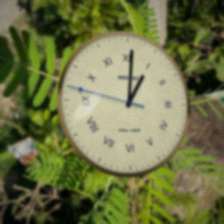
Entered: 1 h 00 min 47 s
